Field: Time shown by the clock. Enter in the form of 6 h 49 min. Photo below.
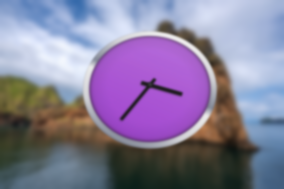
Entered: 3 h 36 min
